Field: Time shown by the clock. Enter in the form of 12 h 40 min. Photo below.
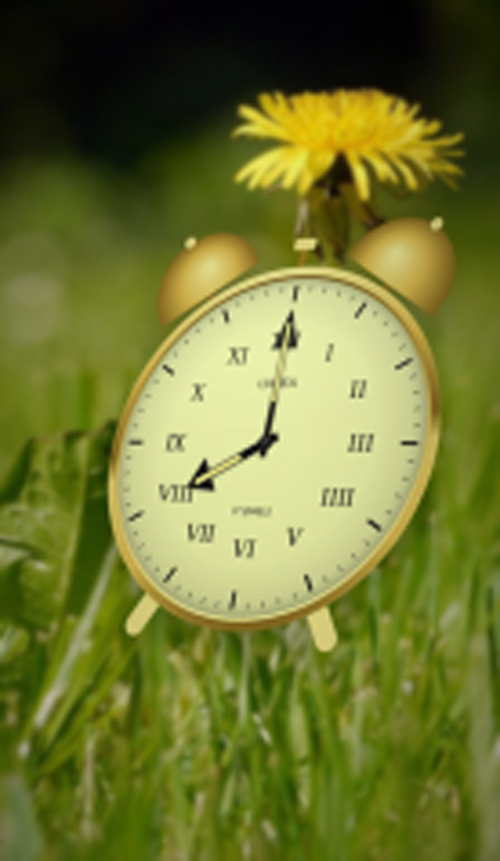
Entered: 8 h 00 min
